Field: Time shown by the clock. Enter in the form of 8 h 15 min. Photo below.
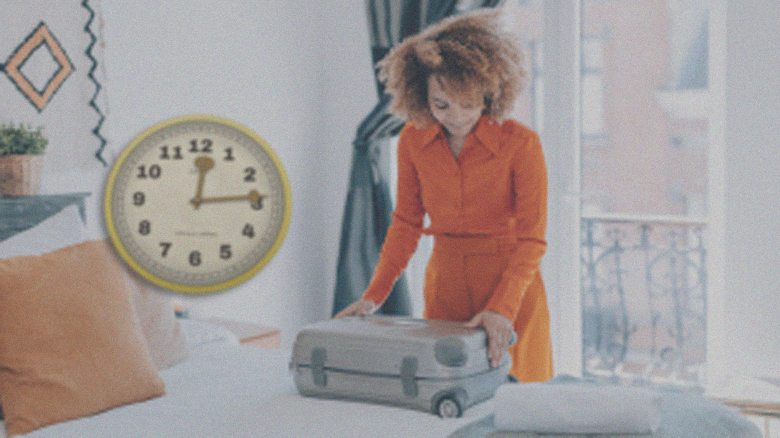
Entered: 12 h 14 min
